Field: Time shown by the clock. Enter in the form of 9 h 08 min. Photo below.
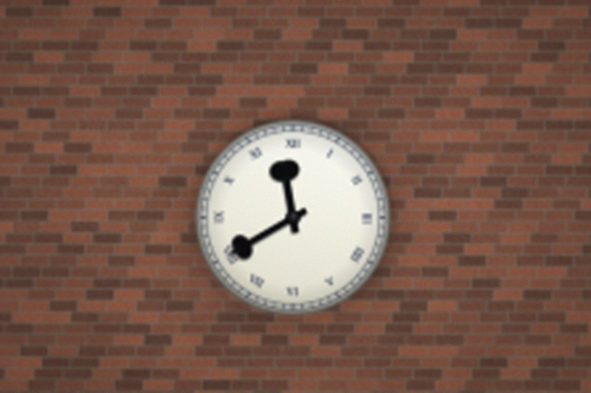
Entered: 11 h 40 min
